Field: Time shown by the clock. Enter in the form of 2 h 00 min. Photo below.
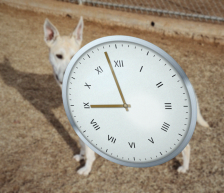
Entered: 8 h 58 min
